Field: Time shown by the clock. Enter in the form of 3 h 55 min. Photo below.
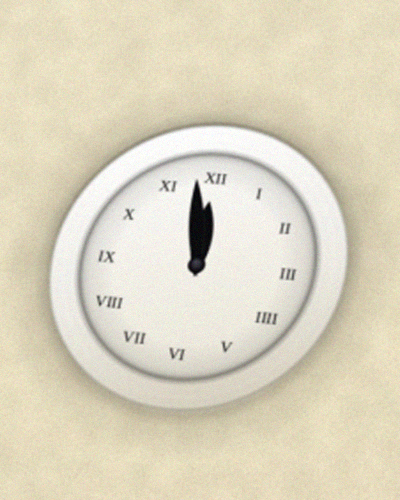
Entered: 11 h 58 min
